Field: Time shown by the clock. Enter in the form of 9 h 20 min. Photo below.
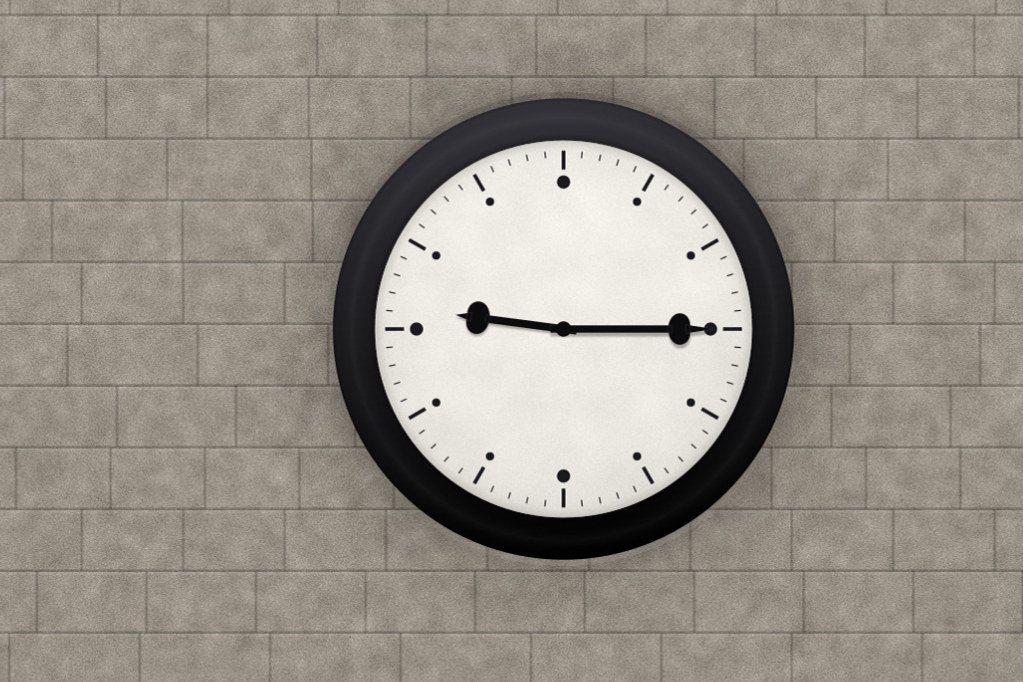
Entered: 9 h 15 min
